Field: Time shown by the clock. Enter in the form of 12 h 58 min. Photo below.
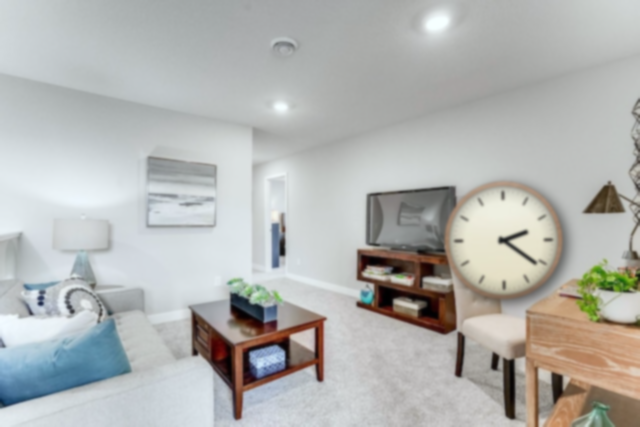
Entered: 2 h 21 min
